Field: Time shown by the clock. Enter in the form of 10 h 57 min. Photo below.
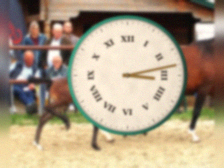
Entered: 3 h 13 min
